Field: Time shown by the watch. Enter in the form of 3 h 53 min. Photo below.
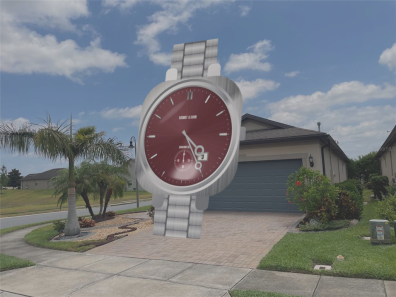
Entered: 4 h 25 min
